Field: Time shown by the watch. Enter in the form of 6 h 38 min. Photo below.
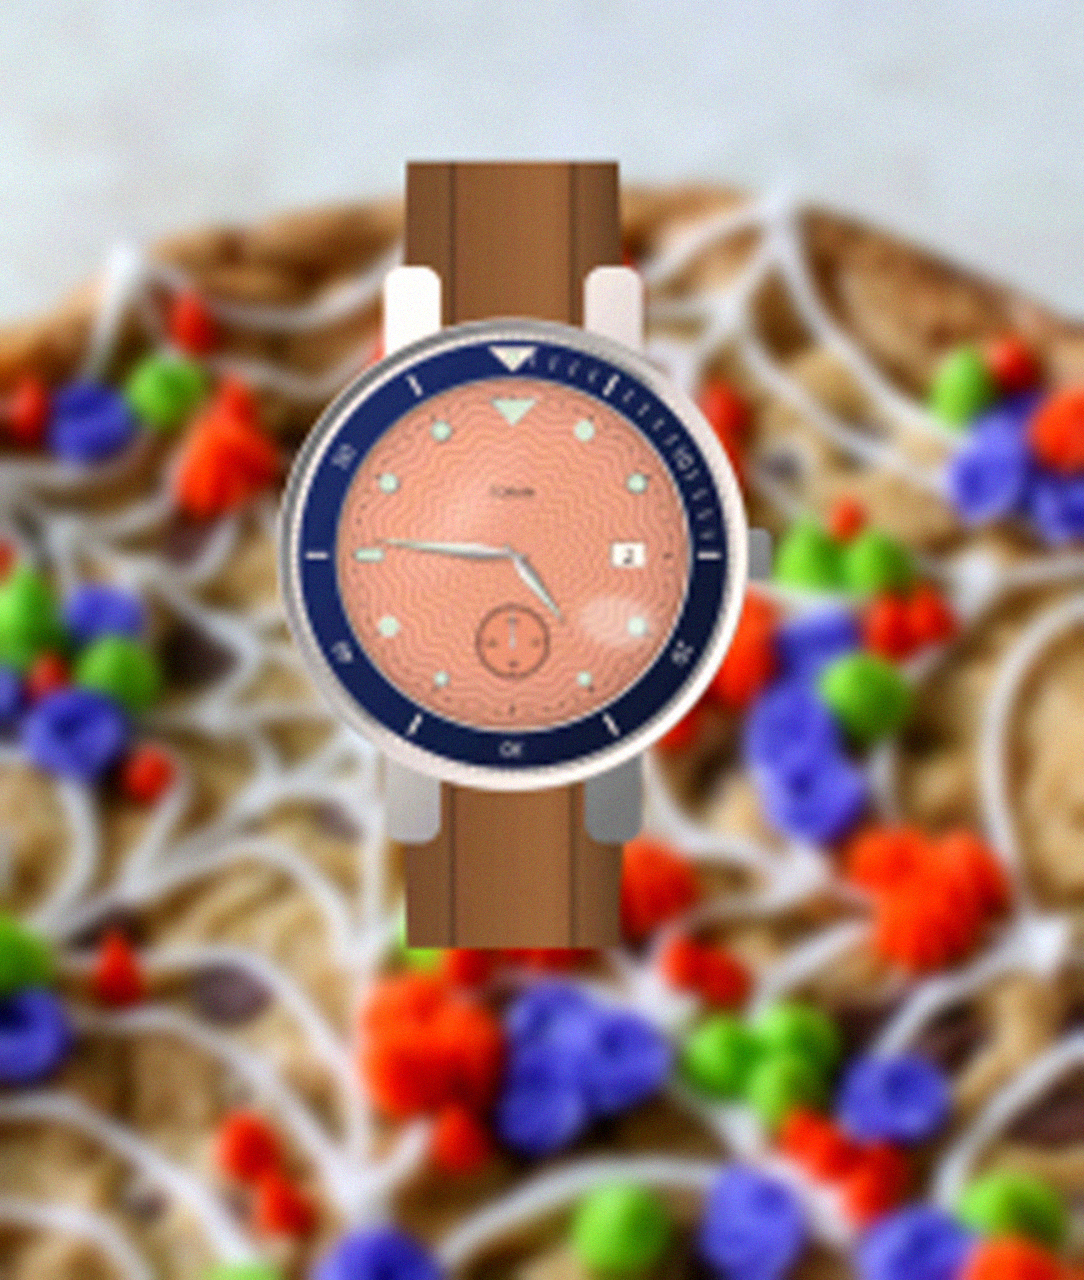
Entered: 4 h 46 min
